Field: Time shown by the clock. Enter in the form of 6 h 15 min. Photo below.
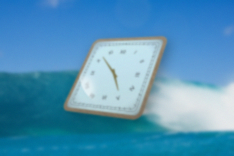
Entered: 4 h 52 min
